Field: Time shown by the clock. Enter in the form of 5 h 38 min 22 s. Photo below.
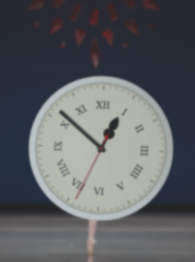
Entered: 12 h 51 min 34 s
